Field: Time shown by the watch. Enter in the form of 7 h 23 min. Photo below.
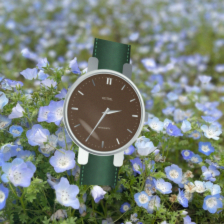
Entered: 2 h 35 min
